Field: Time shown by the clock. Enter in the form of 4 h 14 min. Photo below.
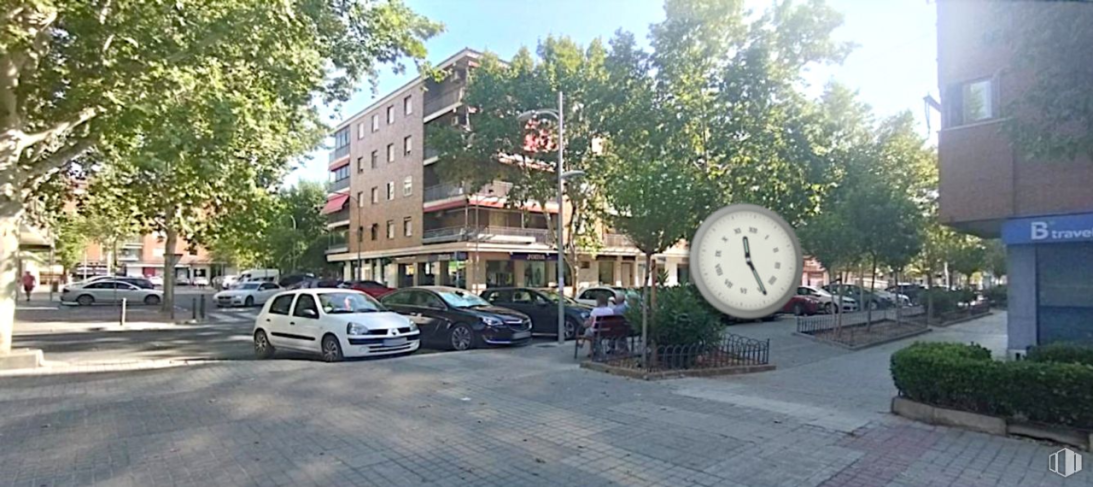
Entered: 11 h 24 min
